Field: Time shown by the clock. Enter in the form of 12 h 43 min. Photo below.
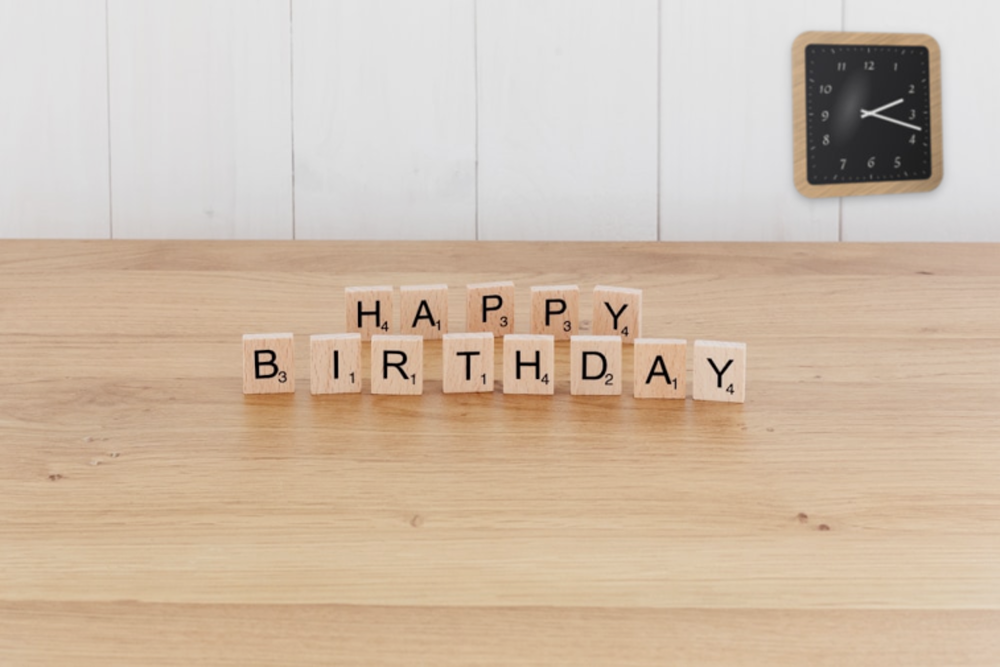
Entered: 2 h 18 min
